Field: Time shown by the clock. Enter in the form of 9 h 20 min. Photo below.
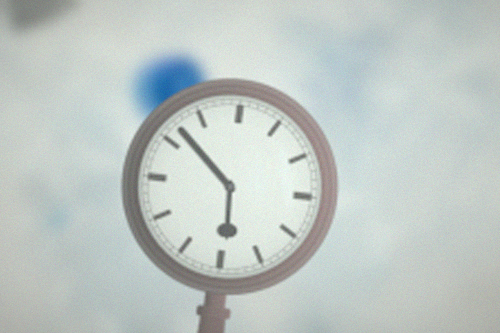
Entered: 5 h 52 min
